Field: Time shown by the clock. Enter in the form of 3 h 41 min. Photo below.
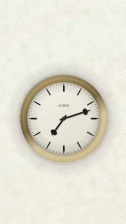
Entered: 7 h 12 min
